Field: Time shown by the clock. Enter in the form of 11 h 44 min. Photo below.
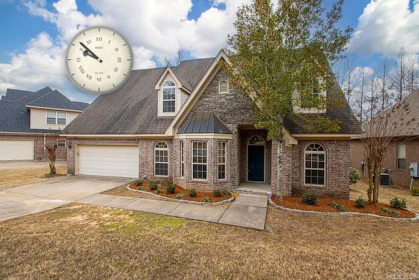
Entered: 9 h 52 min
